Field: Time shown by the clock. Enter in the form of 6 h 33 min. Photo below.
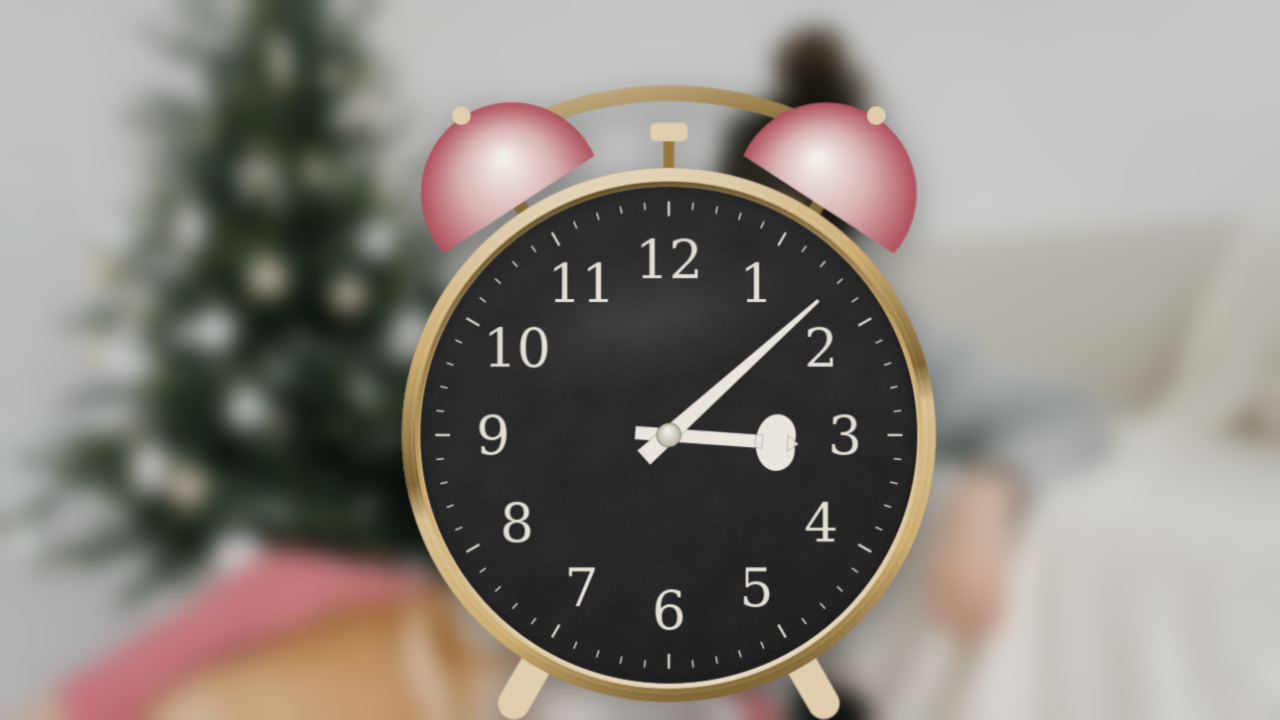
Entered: 3 h 08 min
